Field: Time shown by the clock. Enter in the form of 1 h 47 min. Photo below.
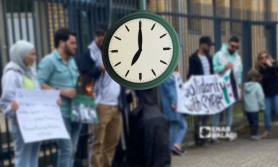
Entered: 7 h 00 min
